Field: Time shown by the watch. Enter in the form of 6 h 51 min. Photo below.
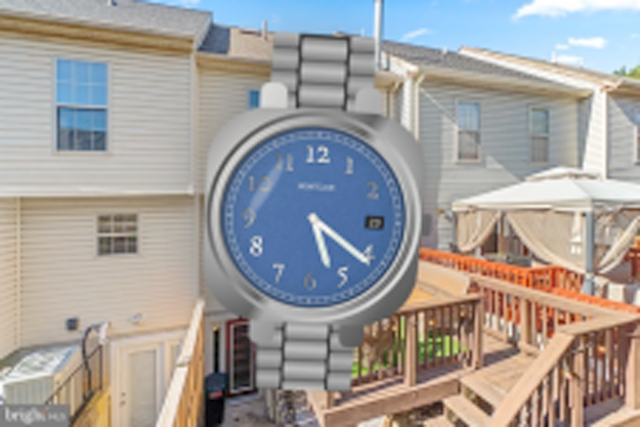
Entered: 5 h 21 min
